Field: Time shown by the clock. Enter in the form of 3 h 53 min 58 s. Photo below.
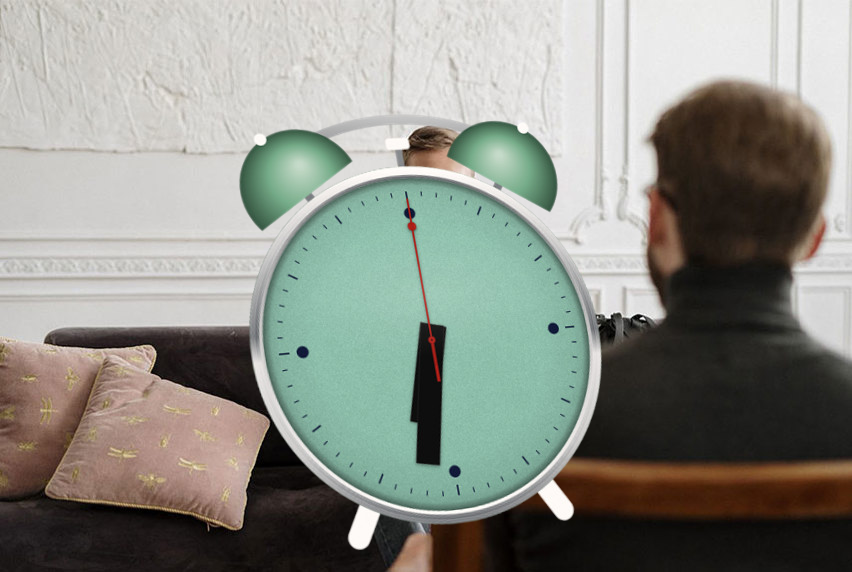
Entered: 6 h 32 min 00 s
